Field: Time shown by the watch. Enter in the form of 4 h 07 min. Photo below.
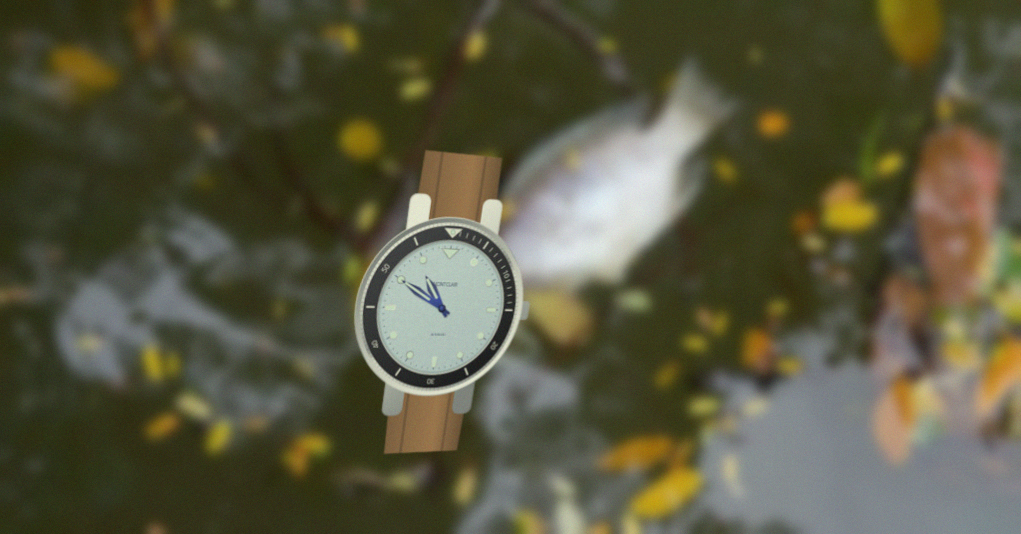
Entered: 10 h 50 min
